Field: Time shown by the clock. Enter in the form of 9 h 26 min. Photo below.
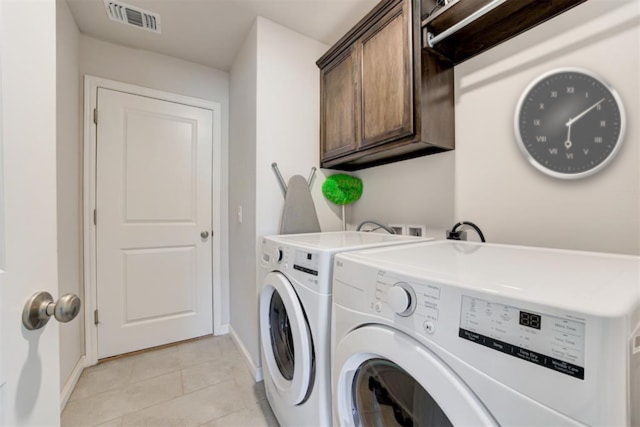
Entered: 6 h 09 min
